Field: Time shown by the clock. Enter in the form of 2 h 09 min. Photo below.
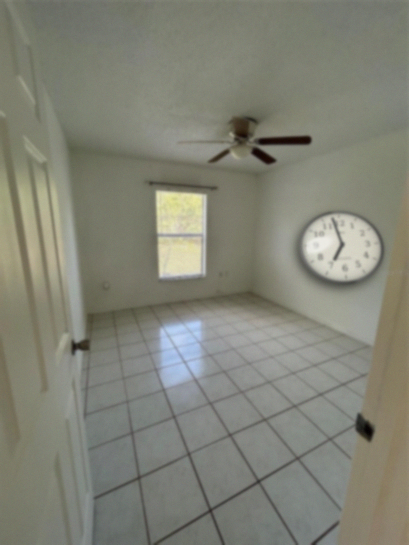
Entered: 6 h 58 min
